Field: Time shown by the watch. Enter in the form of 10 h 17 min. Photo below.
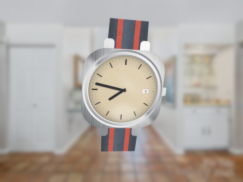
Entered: 7 h 47 min
